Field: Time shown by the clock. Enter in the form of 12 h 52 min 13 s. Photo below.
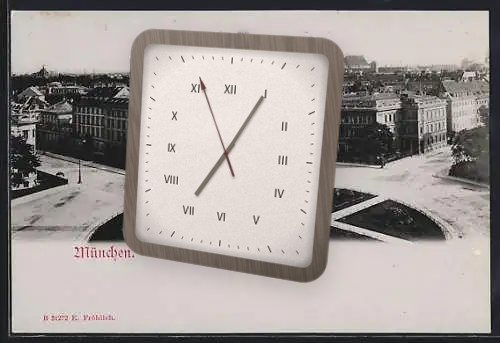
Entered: 7 h 04 min 56 s
